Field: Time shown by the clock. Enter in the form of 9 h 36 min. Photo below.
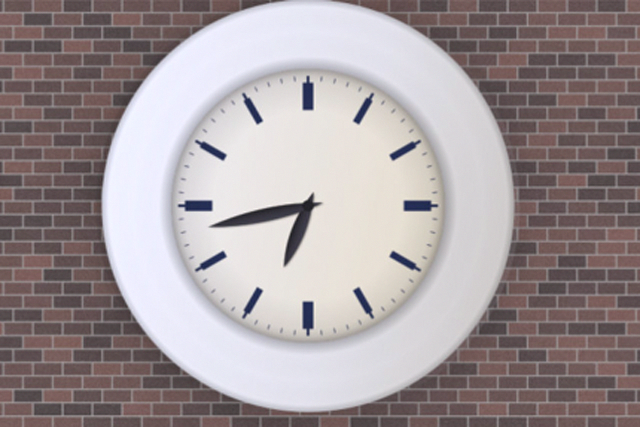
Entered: 6 h 43 min
